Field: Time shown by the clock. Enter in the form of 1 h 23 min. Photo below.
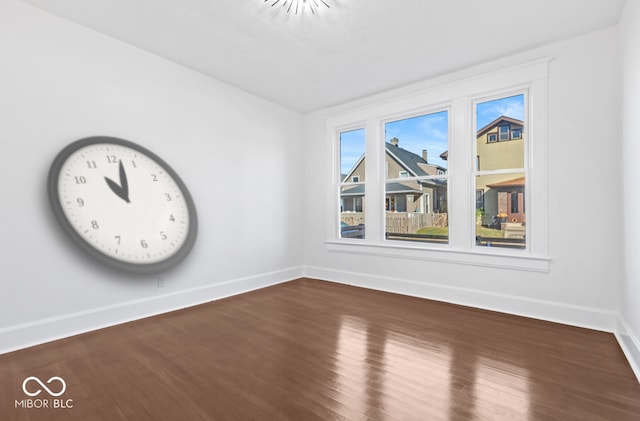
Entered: 11 h 02 min
